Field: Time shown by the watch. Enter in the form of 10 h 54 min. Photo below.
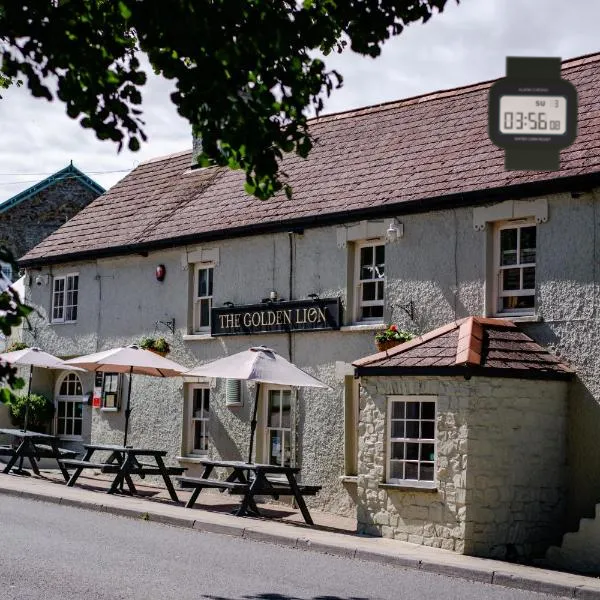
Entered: 3 h 56 min
